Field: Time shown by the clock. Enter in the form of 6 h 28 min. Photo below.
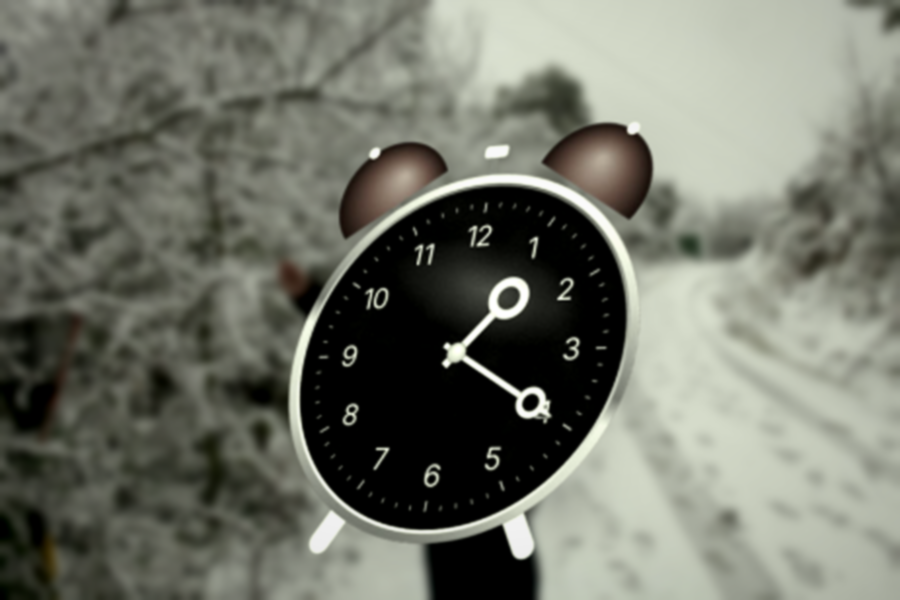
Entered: 1 h 20 min
